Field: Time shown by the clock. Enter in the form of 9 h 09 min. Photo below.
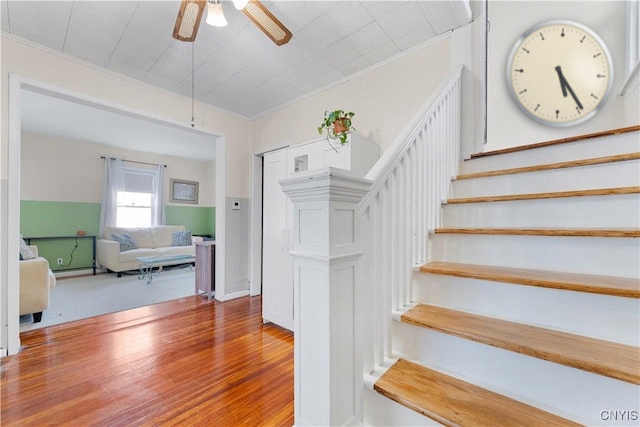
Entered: 5 h 24 min
